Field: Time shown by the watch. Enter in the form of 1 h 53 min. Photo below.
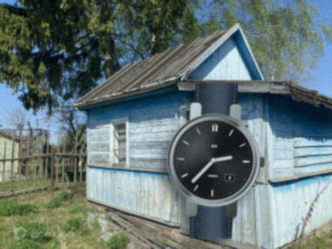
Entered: 2 h 37 min
